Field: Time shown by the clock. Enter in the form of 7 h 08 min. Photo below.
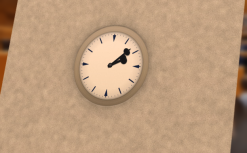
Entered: 2 h 08 min
